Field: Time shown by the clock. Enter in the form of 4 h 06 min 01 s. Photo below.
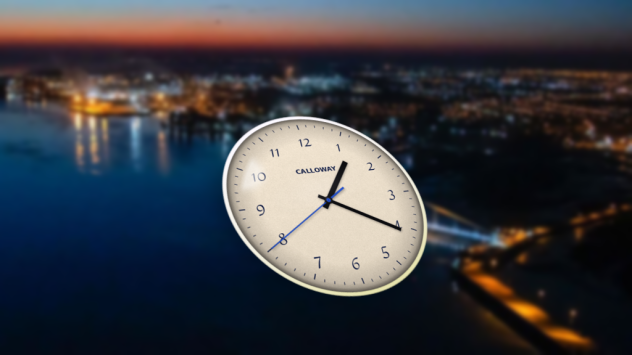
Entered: 1 h 20 min 40 s
